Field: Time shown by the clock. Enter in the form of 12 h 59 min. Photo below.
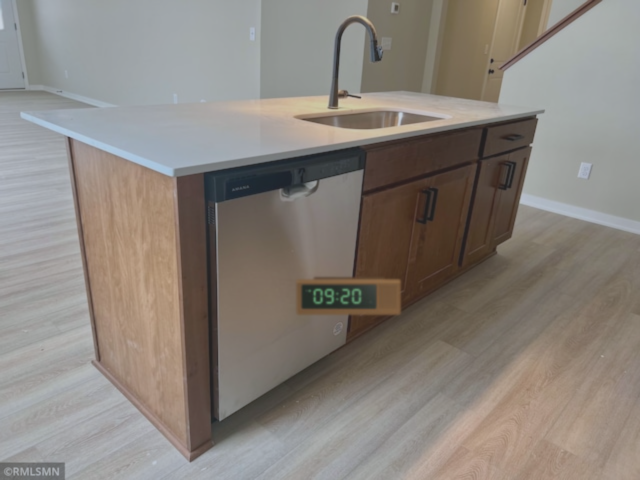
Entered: 9 h 20 min
